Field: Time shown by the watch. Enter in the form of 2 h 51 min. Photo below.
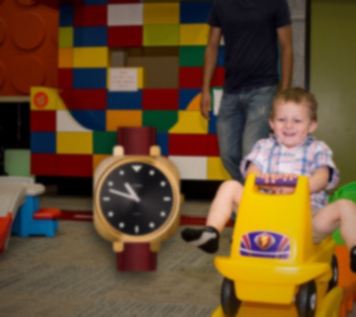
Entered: 10 h 48 min
